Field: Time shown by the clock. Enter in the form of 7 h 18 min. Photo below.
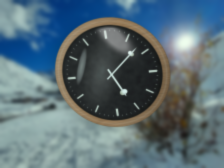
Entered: 5 h 08 min
